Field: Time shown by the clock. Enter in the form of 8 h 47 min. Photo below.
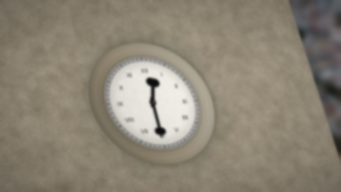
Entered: 12 h 30 min
